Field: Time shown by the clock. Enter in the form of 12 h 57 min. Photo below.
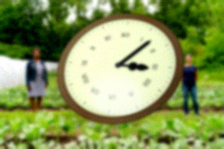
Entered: 3 h 07 min
